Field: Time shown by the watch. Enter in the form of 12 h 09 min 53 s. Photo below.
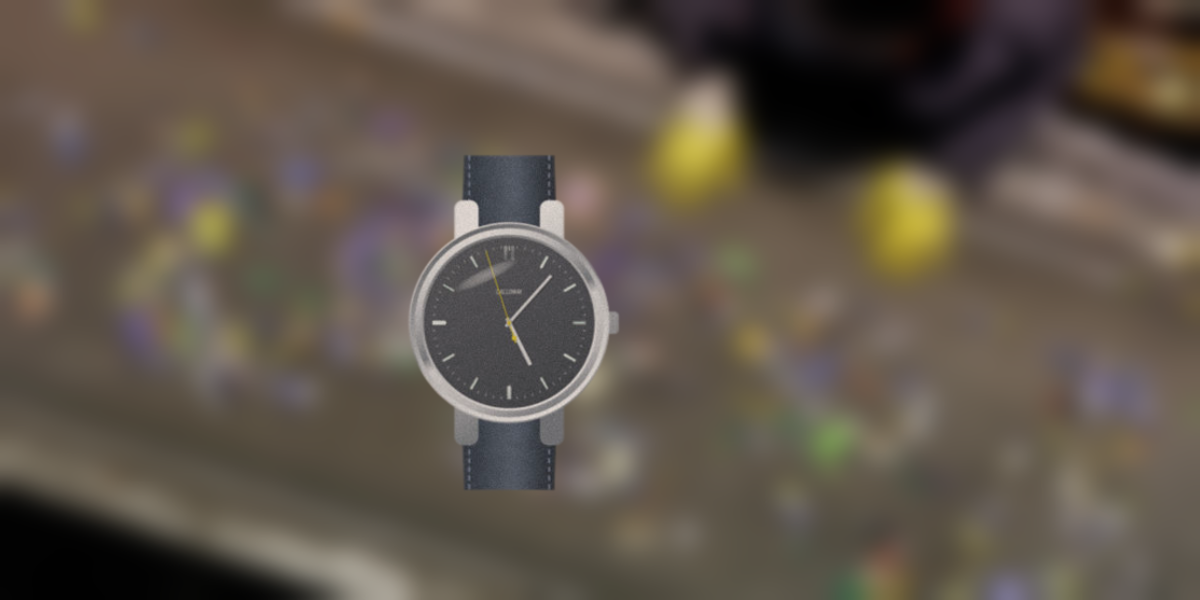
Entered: 5 h 06 min 57 s
